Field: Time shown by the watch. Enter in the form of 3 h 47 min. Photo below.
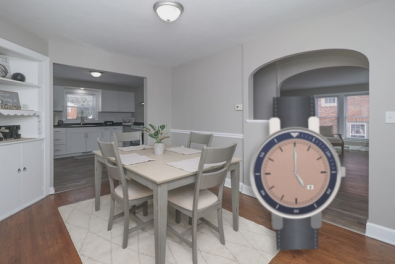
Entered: 5 h 00 min
